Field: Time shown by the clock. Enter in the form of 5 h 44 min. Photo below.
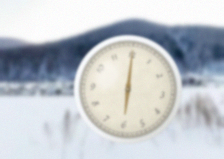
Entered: 6 h 00 min
